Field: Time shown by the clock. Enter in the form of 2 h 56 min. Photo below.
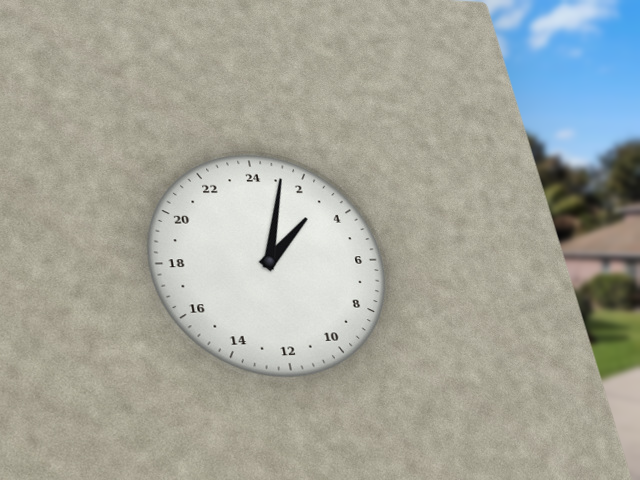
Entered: 3 h 03 min
